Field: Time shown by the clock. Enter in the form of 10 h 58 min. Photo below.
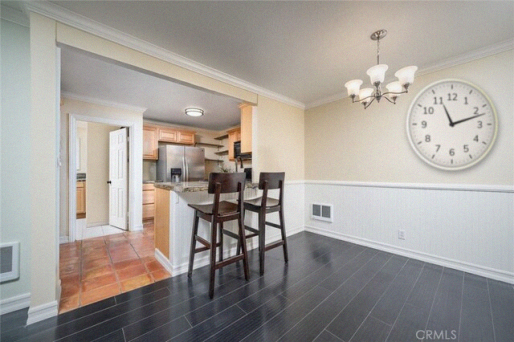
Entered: 11 h 12 min
